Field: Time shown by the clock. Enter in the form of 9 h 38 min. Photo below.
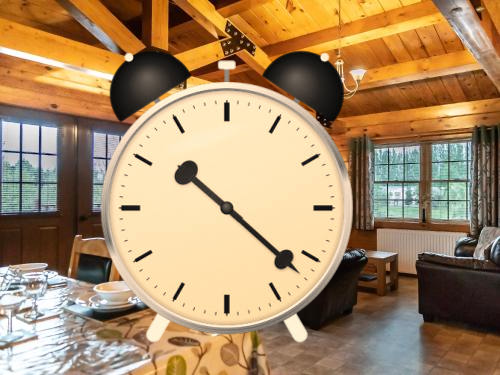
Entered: 10 h 22 min
